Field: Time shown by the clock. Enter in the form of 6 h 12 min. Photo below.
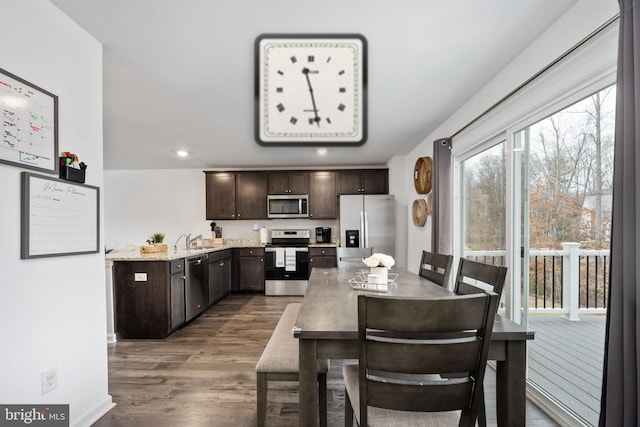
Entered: 11 h 28 min
